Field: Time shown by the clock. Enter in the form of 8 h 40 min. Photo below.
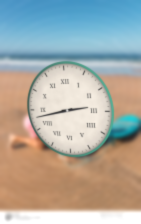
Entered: 2 h 43 min
